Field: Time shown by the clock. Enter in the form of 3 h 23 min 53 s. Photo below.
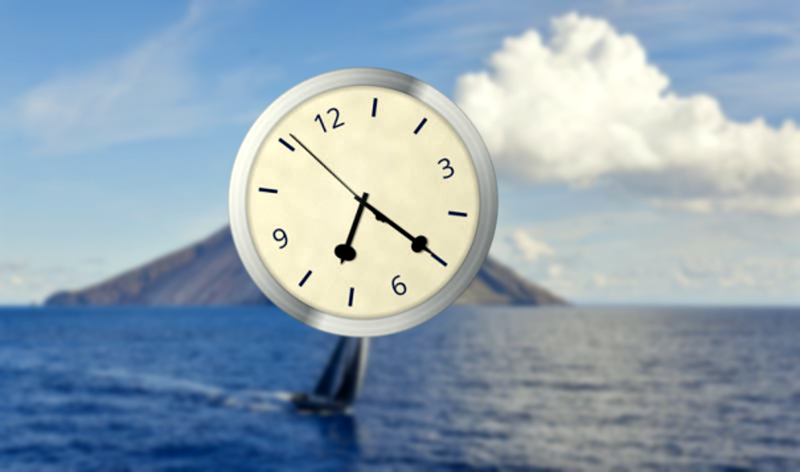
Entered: 7 h 24 min 56 s
